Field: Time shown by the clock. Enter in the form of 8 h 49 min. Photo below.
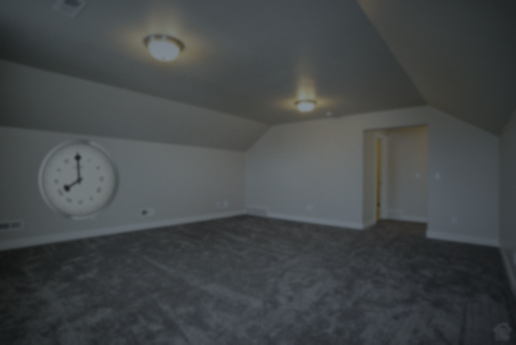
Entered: 8 h 00 min
